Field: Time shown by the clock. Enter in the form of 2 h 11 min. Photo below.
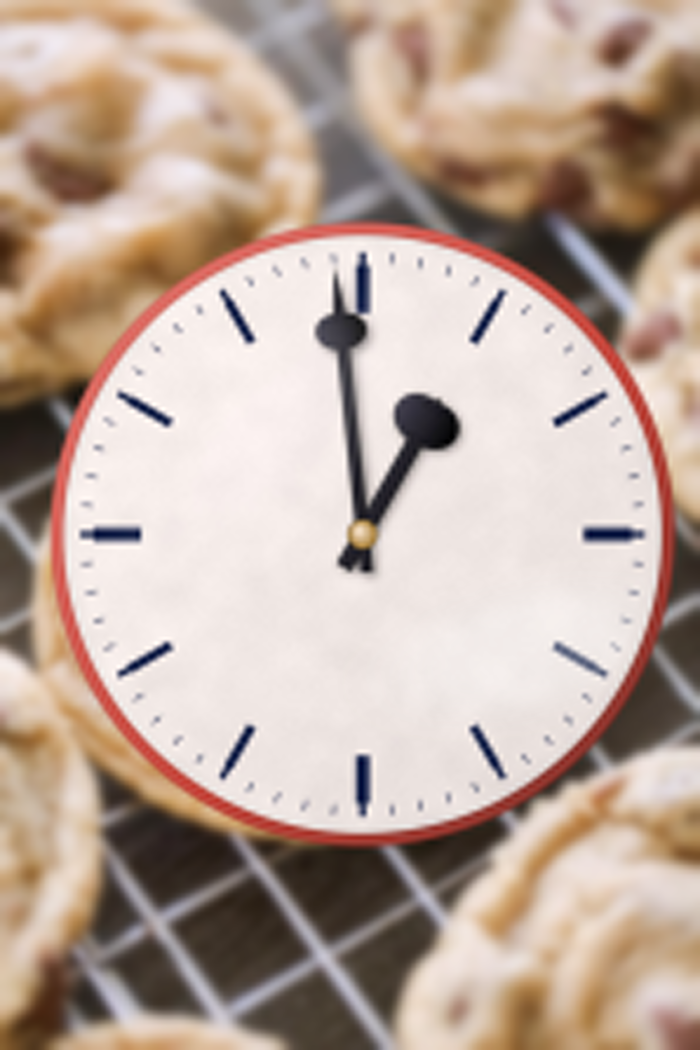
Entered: 12 h 59 min
